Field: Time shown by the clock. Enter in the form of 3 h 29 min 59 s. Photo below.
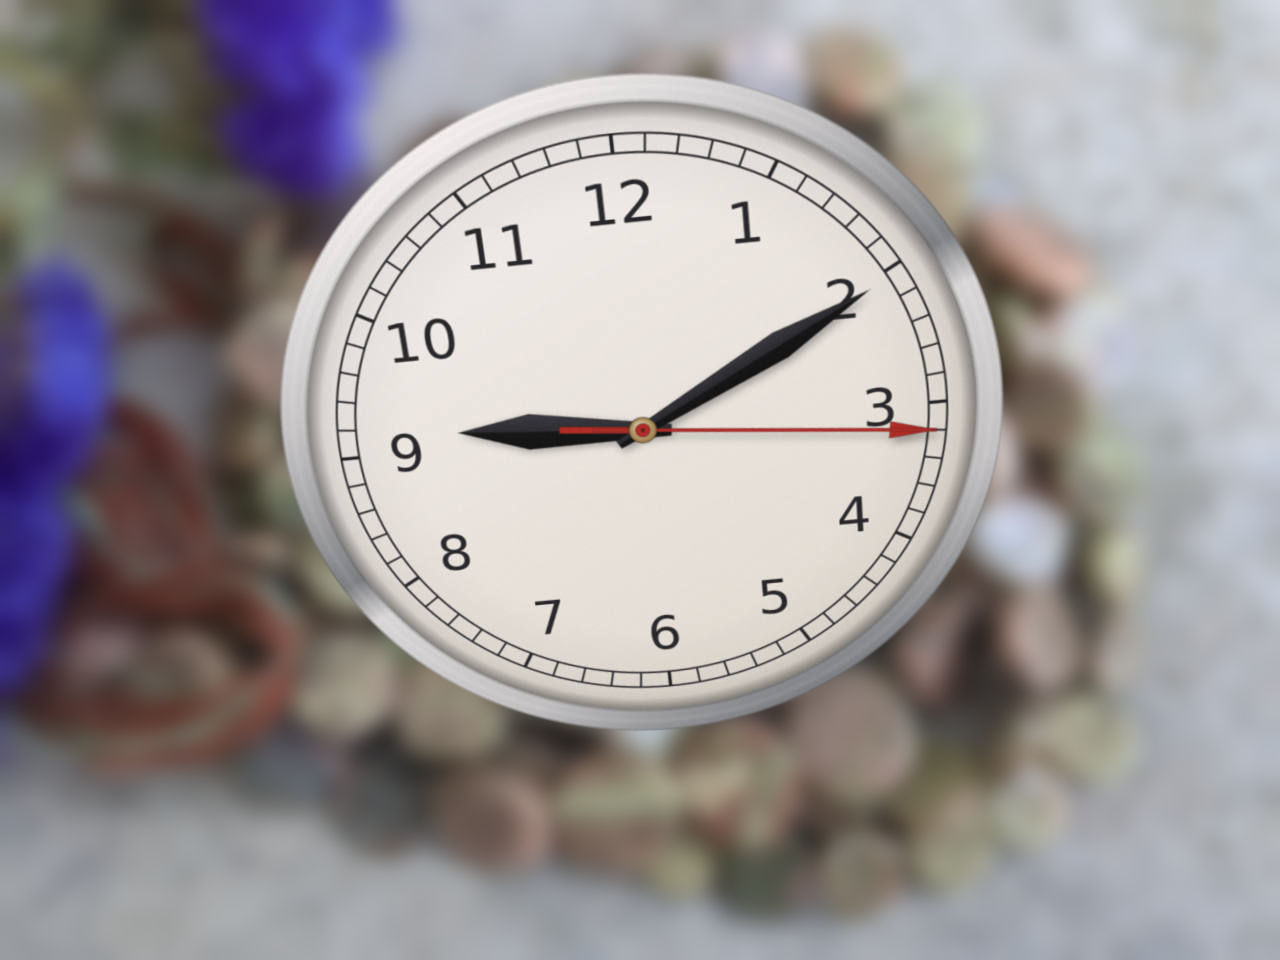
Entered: 9 h 10 min 16 s
